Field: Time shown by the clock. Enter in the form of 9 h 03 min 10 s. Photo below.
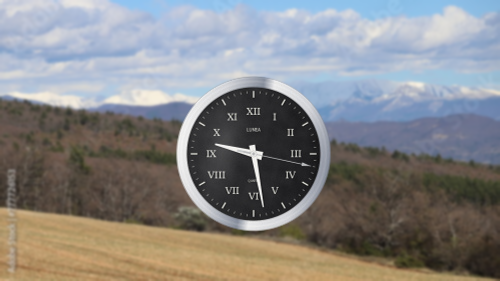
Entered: 9 h 28 min 17 s
